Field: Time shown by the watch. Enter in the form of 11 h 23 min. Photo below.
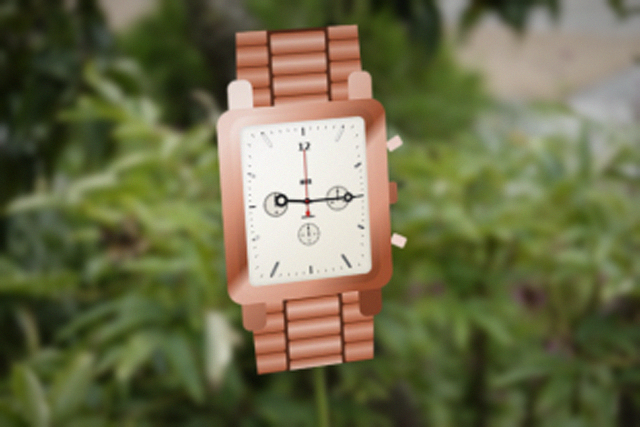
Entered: 9 h 15 min
